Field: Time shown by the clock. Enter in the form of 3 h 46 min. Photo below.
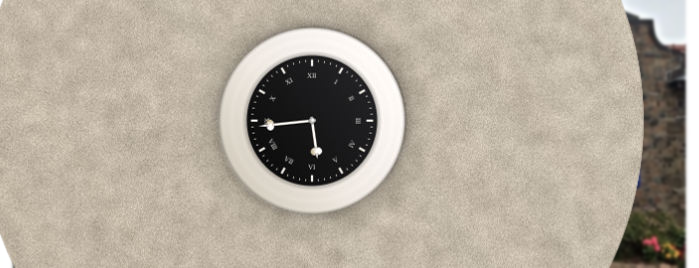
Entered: 5 h 44 min
